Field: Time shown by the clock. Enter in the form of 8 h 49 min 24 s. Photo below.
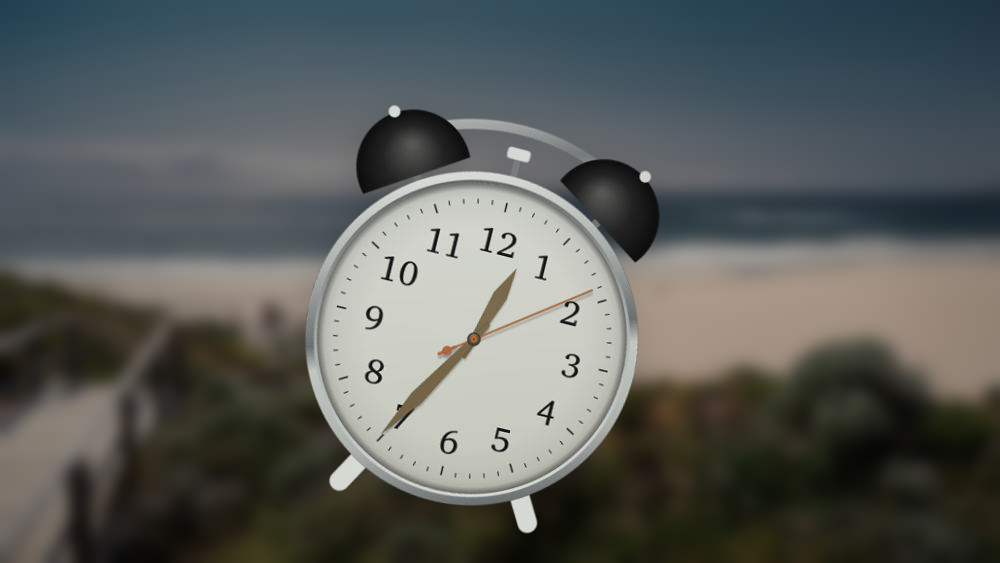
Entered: 12 h 35 min 09 s
